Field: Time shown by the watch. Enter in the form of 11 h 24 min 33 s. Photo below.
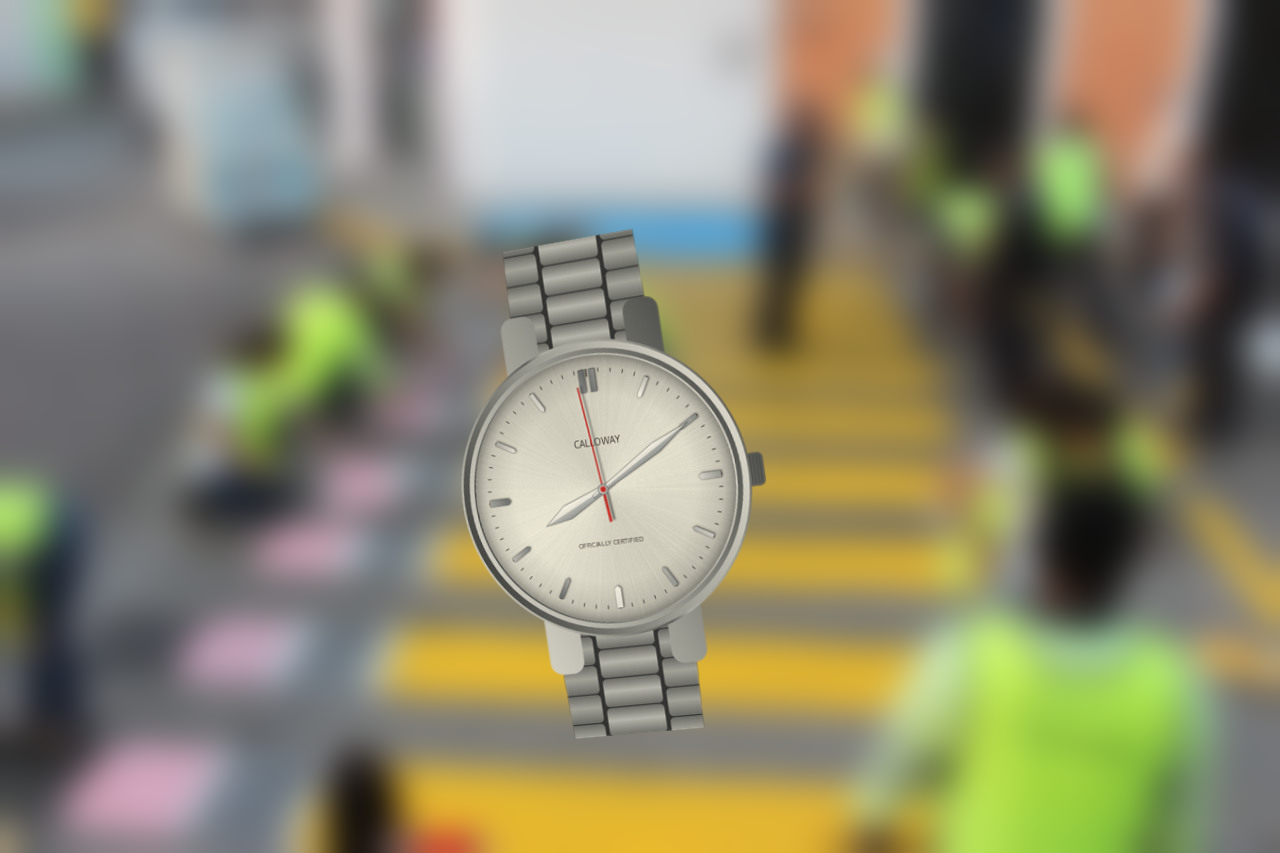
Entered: 8 h 09 min 59 s
